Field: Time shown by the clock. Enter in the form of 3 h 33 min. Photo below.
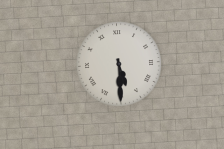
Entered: 5 h 30 min
